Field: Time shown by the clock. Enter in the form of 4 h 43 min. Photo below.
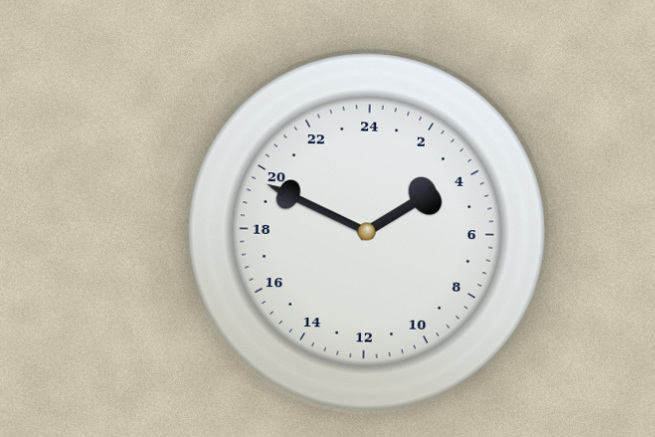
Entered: 3 h 49 min
